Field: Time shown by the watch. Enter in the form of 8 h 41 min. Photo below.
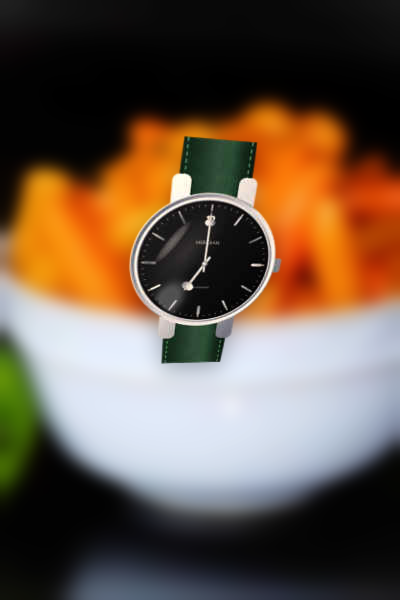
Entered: 7 h 00 min
